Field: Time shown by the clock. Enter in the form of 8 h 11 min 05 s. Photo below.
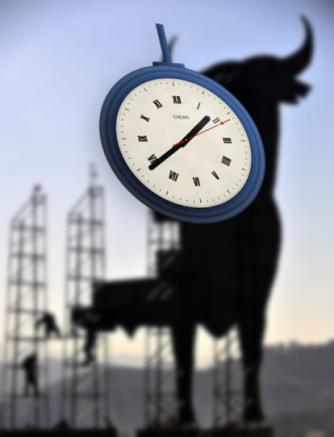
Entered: 1 h 39 min 11 s
